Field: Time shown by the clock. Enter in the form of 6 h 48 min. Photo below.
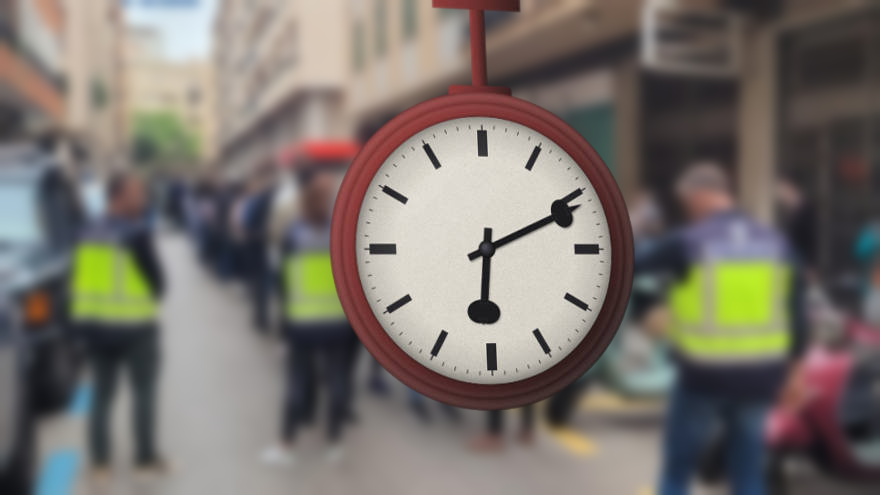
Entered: 6 h 11 min
